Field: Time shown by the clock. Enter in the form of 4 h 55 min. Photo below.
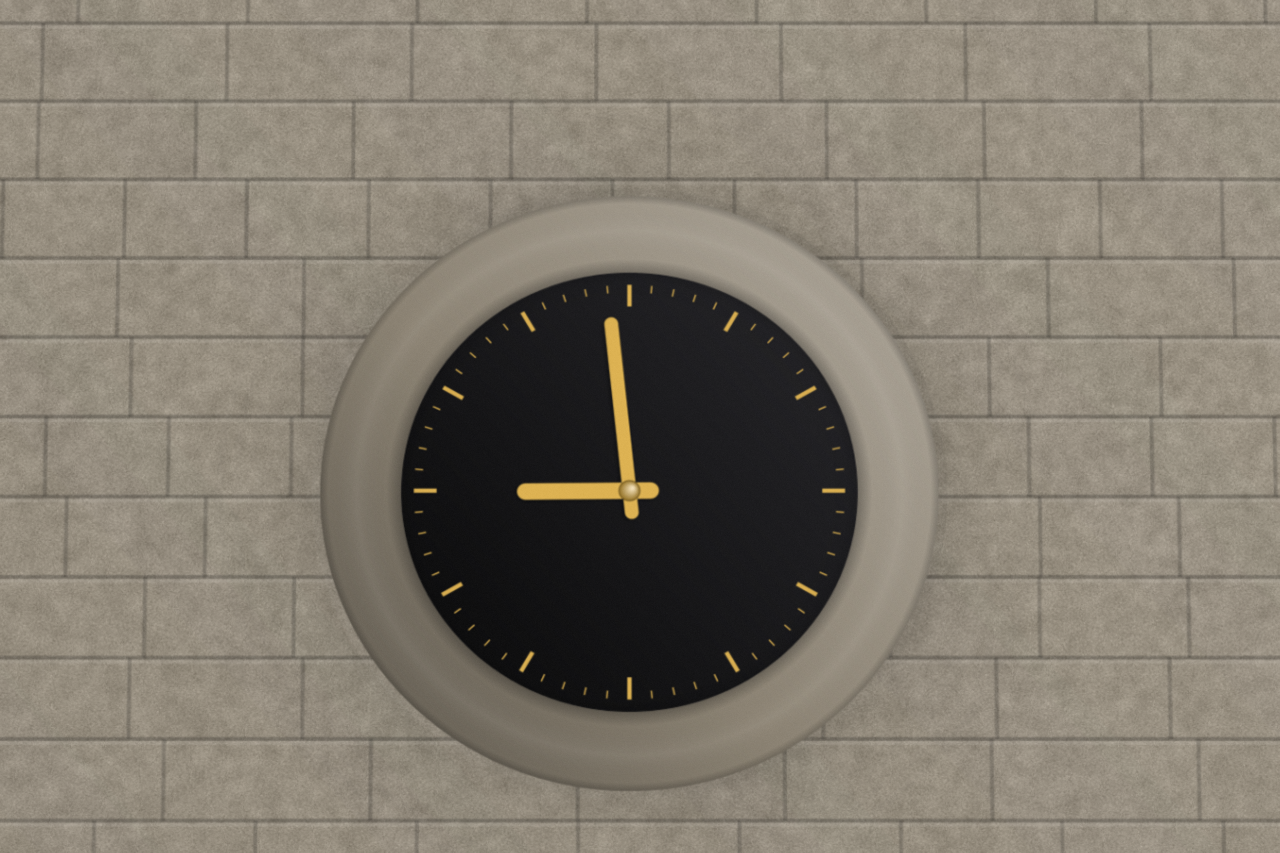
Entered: 8 h 59 min
